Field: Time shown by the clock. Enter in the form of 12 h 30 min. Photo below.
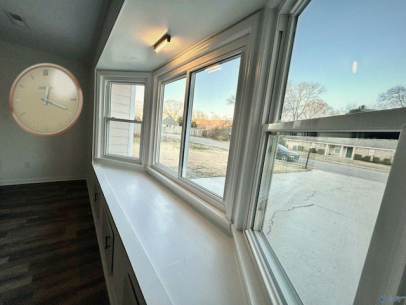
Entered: 12 h 19 min
